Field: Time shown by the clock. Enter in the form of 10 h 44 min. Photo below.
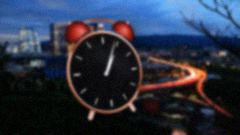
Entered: 1 h 04 min
